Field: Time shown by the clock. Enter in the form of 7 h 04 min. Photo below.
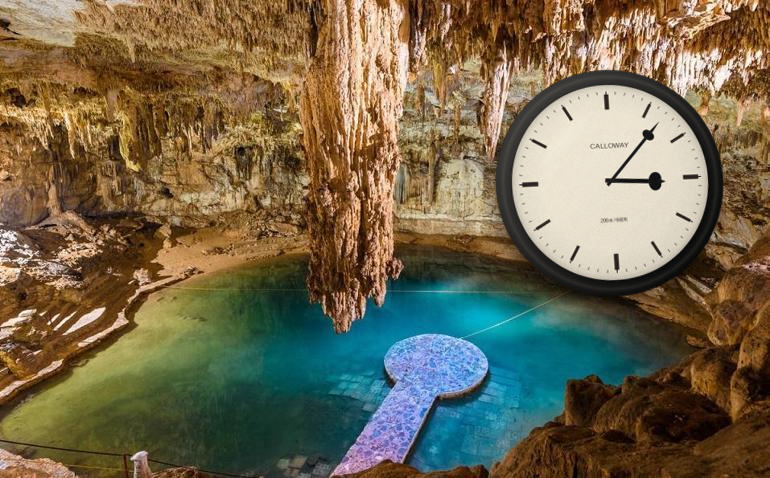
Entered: 3 h 07 min
